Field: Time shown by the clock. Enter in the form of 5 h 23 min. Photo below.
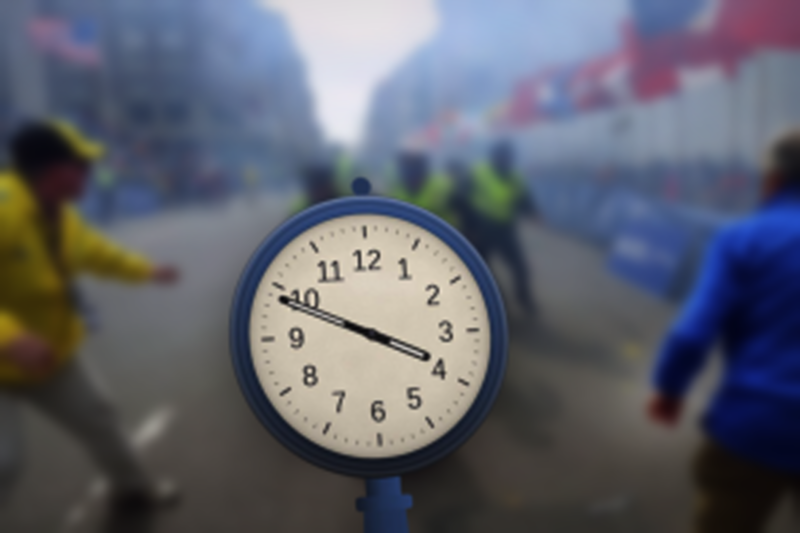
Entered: 3 h 49 min
